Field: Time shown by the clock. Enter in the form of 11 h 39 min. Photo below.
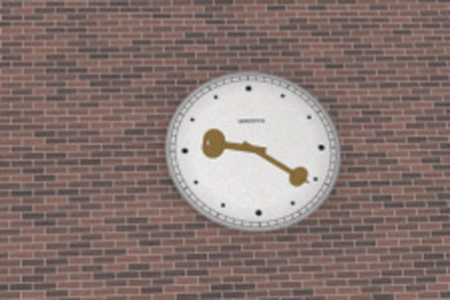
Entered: 9 h 21 min
